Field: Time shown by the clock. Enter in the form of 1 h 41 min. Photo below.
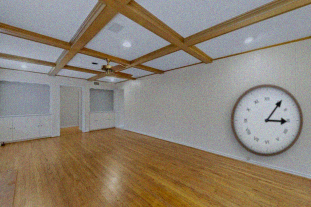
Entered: 3 h 06 min
